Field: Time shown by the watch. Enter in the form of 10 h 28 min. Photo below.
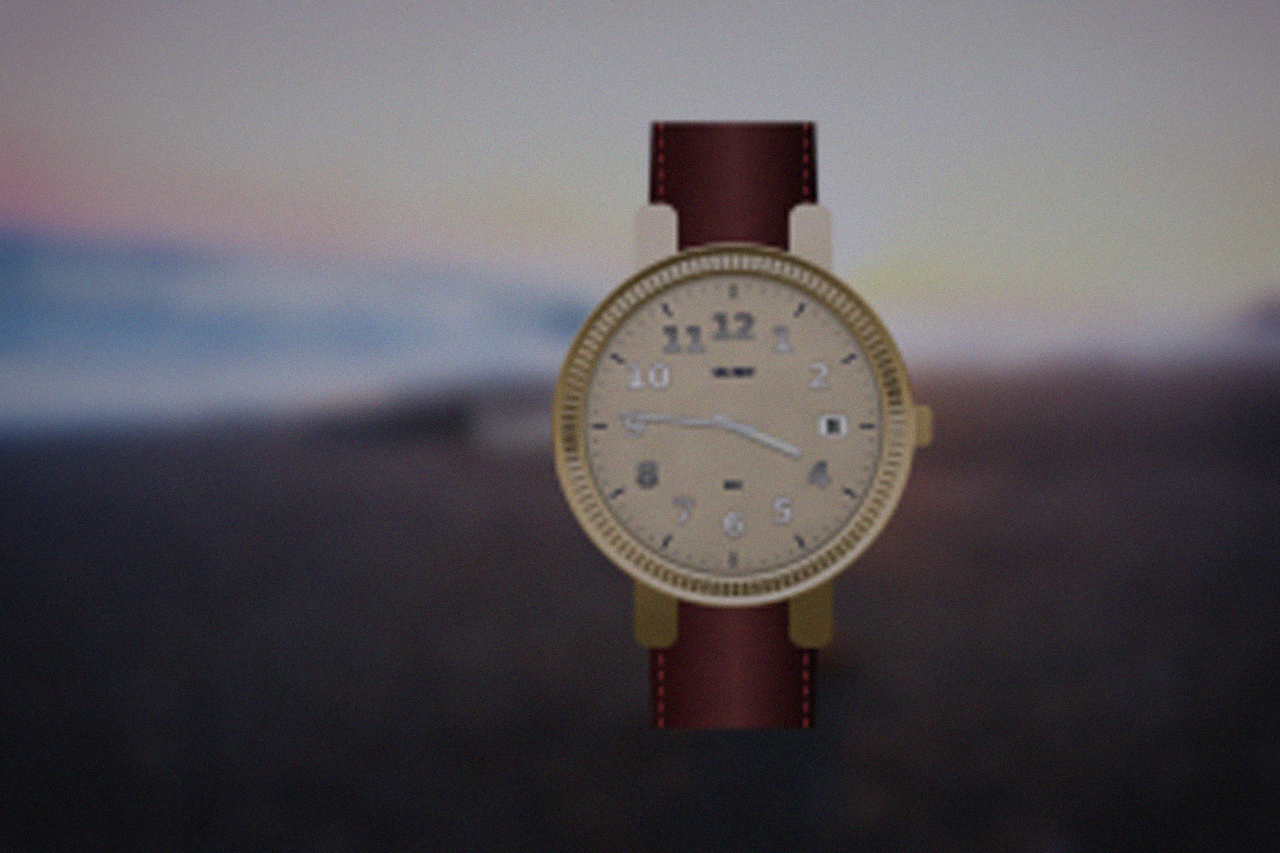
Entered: 3 h 46 min
